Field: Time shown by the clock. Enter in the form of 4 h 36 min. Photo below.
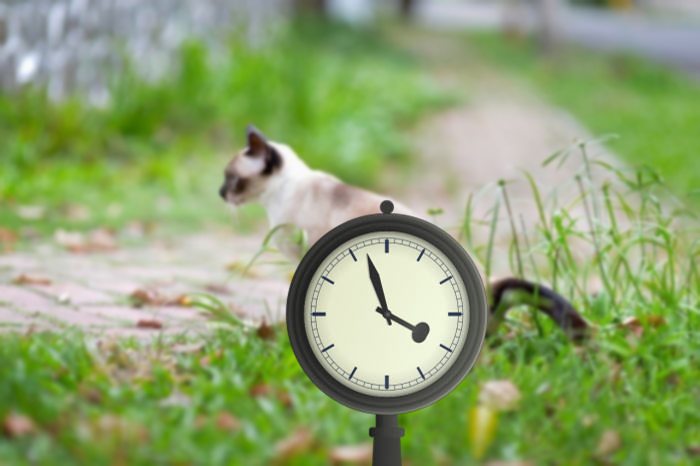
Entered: 3 h 57 min
